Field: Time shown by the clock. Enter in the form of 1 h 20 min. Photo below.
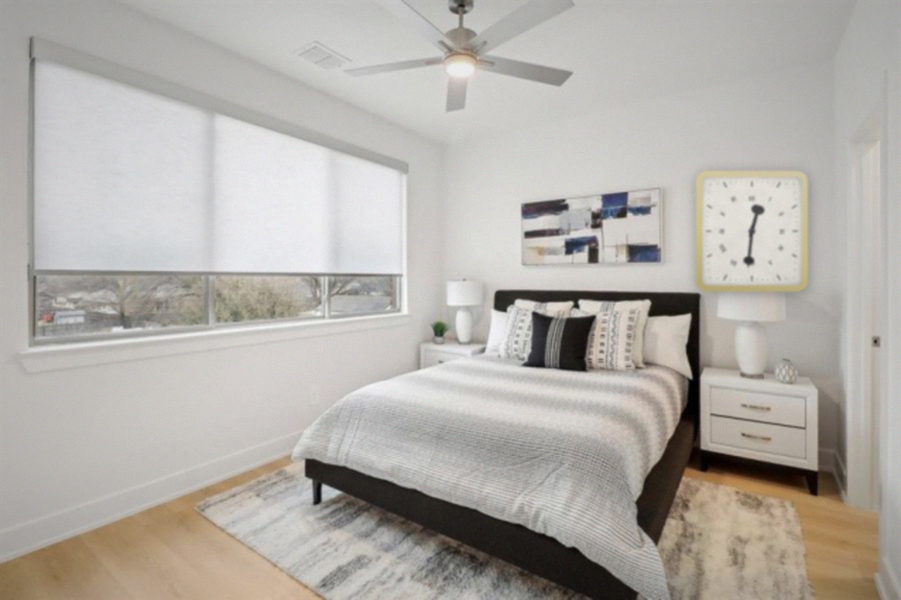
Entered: 12 h 31 min
